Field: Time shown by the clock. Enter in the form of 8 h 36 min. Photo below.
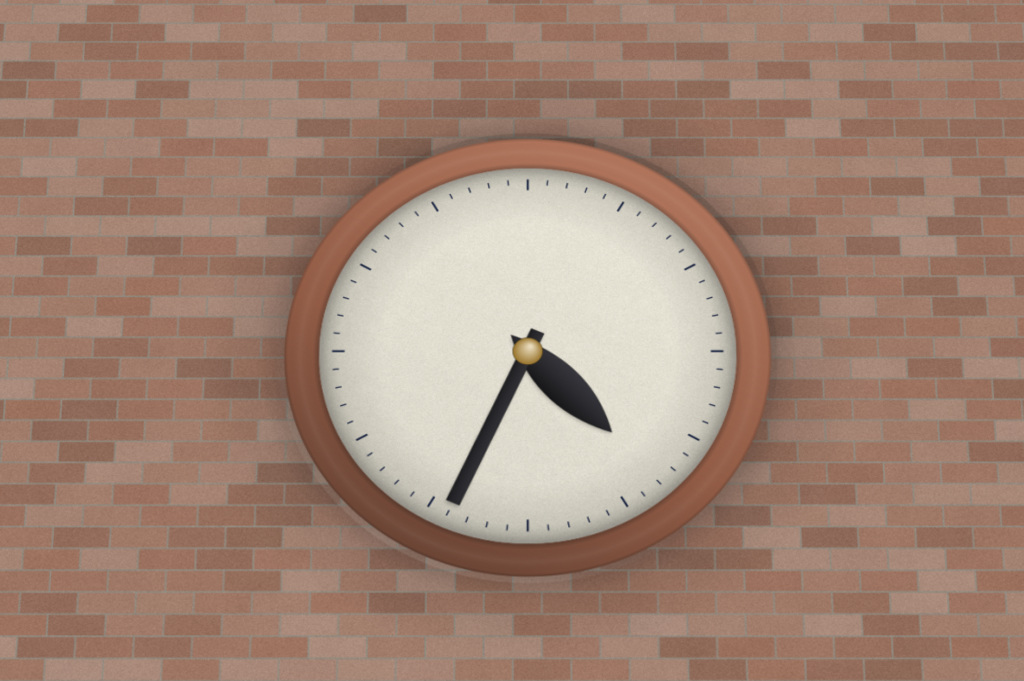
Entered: 4 h 34 min
